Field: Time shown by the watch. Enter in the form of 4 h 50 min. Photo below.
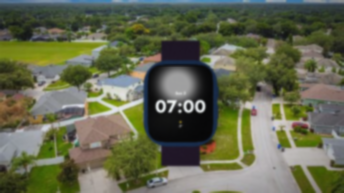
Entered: 7 h 00 min
